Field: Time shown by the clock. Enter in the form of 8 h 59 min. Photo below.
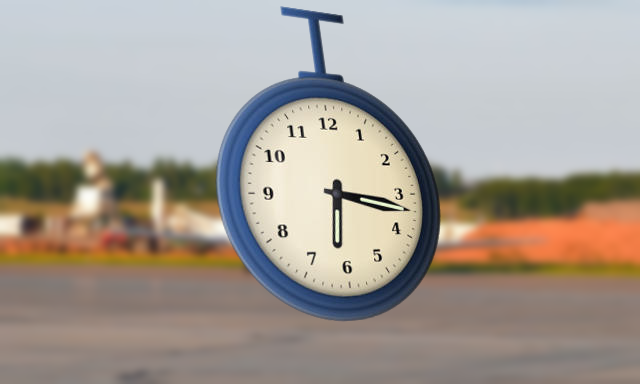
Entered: 6 h 17 min
